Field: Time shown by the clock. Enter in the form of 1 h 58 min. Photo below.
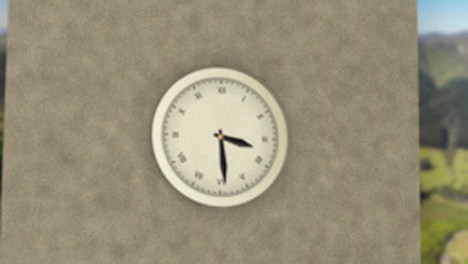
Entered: 3 h 29 min
